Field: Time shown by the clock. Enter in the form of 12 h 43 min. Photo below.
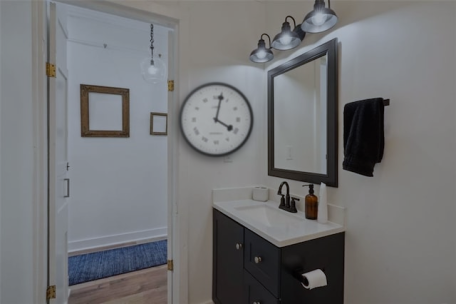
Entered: 4 h 02 min
